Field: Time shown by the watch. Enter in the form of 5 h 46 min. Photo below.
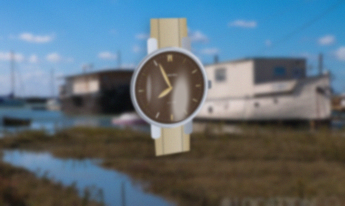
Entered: 7 h 56 min
